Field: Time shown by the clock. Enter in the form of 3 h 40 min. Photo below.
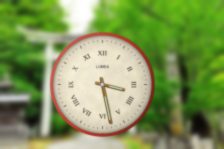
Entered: 3 h 28 min
